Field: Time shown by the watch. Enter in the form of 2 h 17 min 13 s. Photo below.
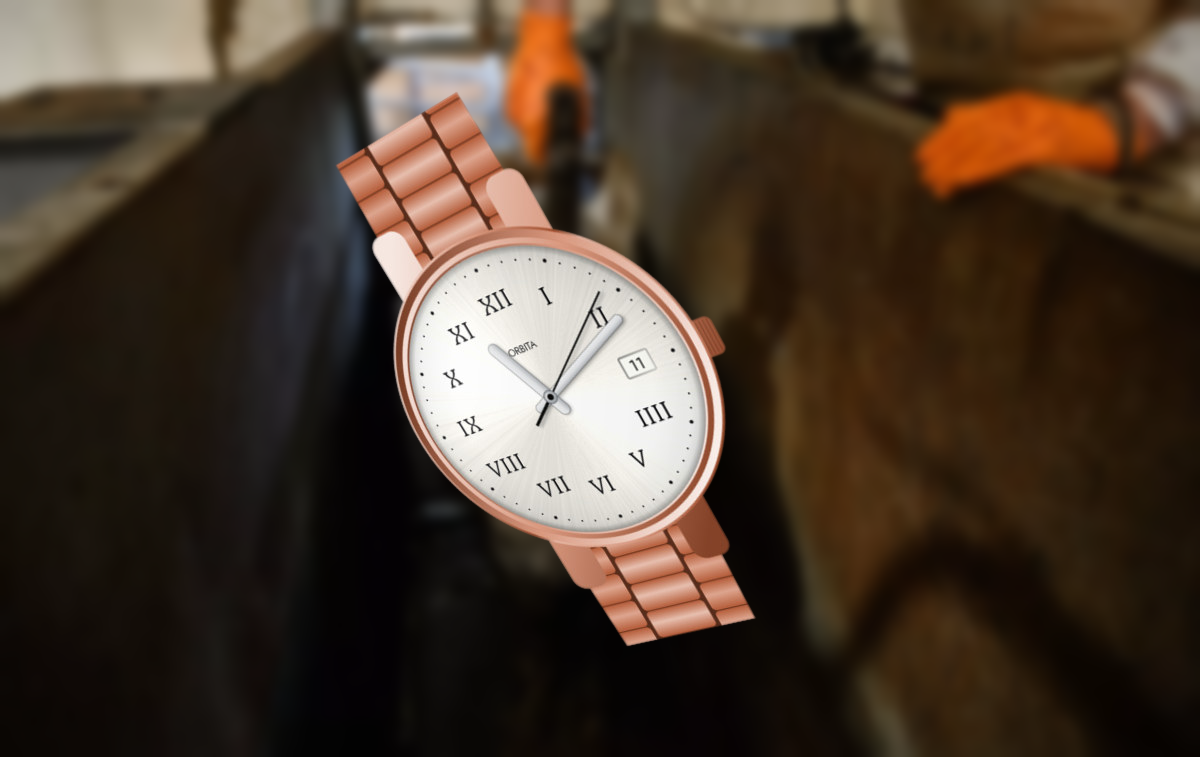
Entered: 11 h 11 min 09 s
